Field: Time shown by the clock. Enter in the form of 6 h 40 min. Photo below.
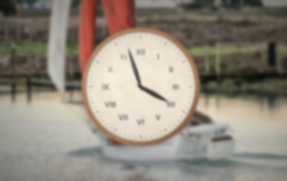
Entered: 3 h 57 min
